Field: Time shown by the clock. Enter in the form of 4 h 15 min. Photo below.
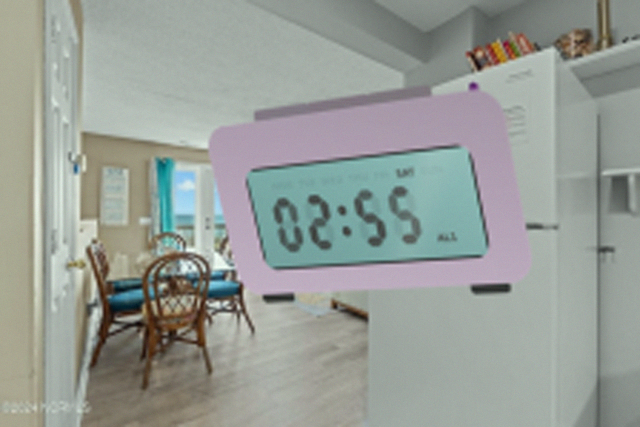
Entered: 2 h 55 min
